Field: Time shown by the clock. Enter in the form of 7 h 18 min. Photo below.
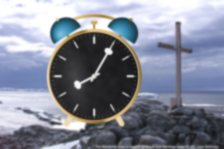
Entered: 8 h 05 min
